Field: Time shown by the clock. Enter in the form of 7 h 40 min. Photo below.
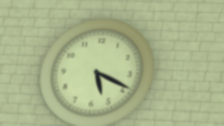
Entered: 5 h 19 min
